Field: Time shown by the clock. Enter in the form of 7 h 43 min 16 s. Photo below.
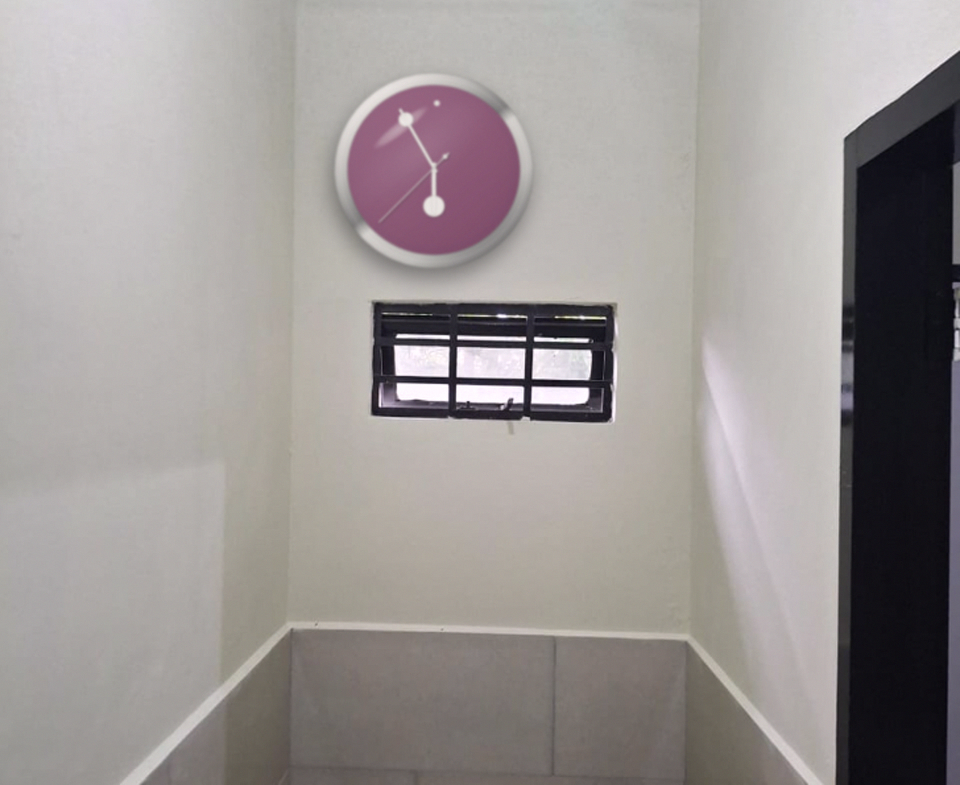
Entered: 5 h 54 min 37 s
